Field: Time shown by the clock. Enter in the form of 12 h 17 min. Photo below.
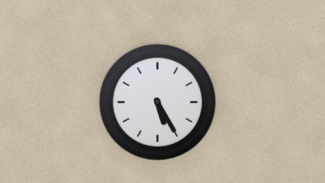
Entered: 5 h 25 min
